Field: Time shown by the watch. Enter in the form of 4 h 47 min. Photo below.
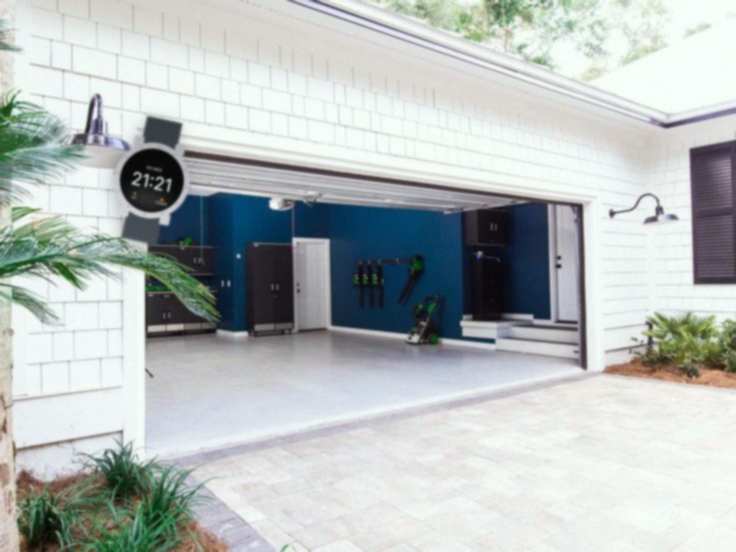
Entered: 21 h 21 min
